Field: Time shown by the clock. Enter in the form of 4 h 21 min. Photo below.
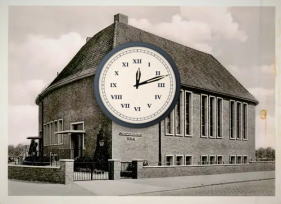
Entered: 12 h 12 min
